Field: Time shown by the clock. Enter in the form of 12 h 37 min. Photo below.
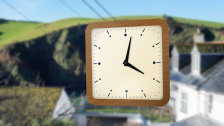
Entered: 4 h 02 min
